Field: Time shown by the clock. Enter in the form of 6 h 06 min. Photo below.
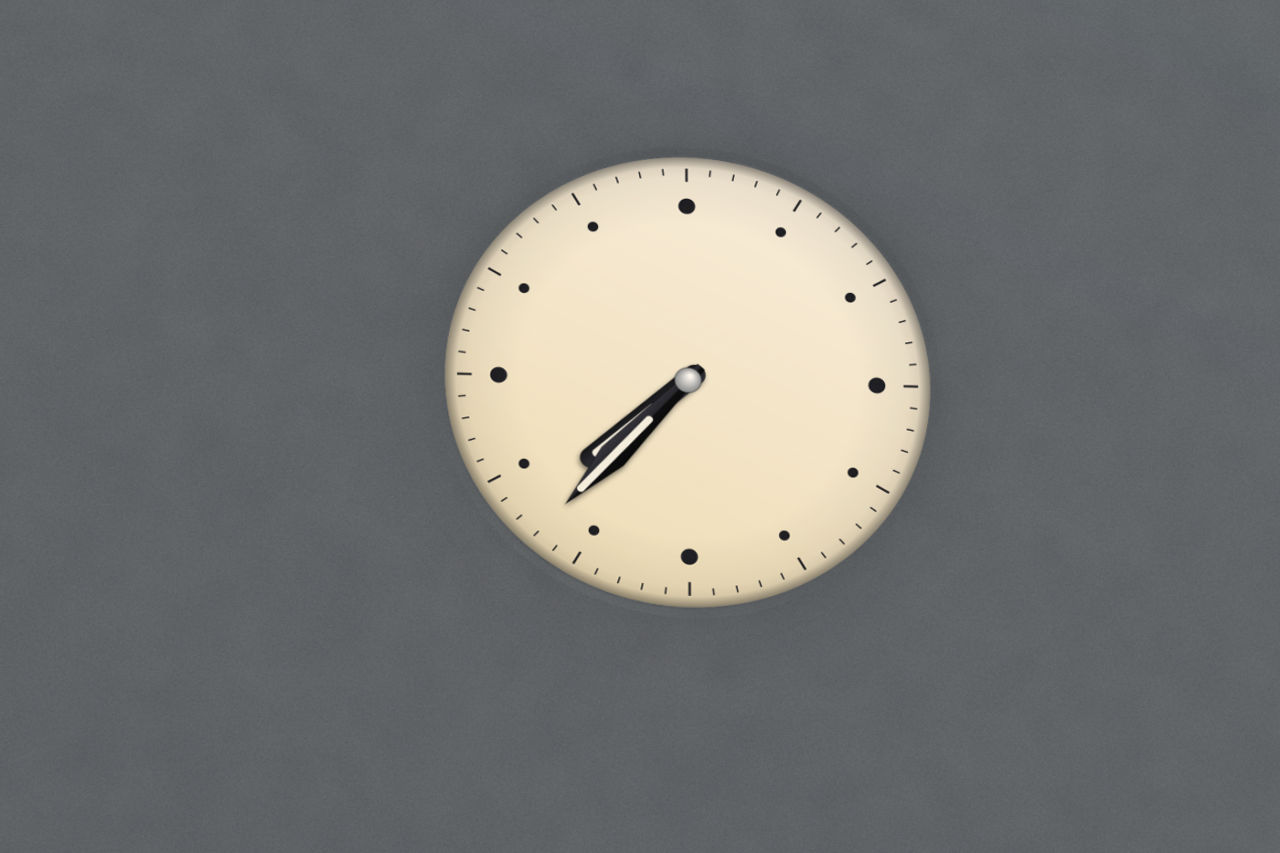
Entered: 7 h 37 min
